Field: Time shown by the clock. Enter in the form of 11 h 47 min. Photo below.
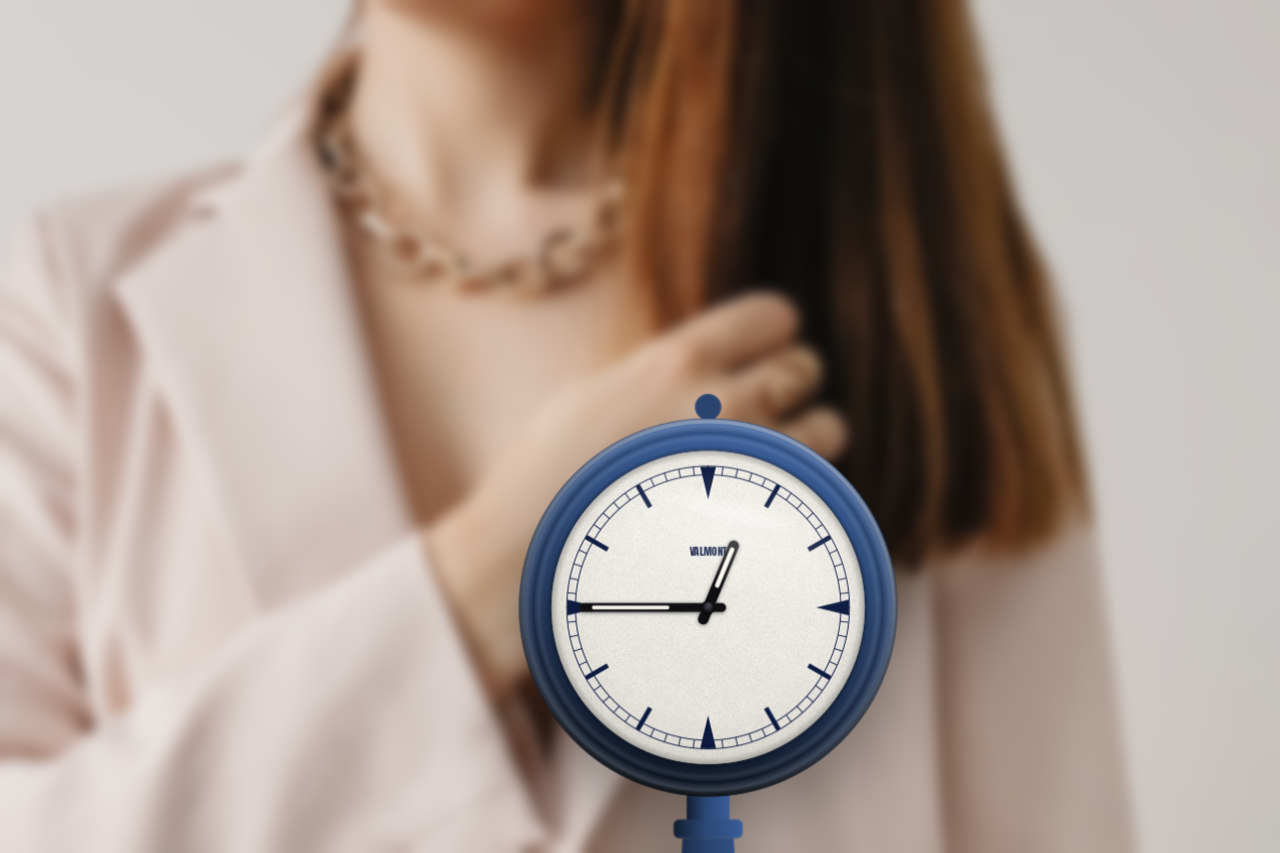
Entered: 12 h 45 min
